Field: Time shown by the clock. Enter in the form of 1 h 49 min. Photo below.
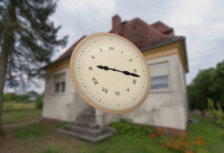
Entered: 9 h 17 min
